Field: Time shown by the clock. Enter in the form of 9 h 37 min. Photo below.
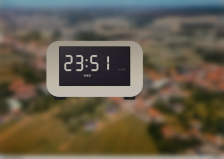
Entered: 23 h 51 min
